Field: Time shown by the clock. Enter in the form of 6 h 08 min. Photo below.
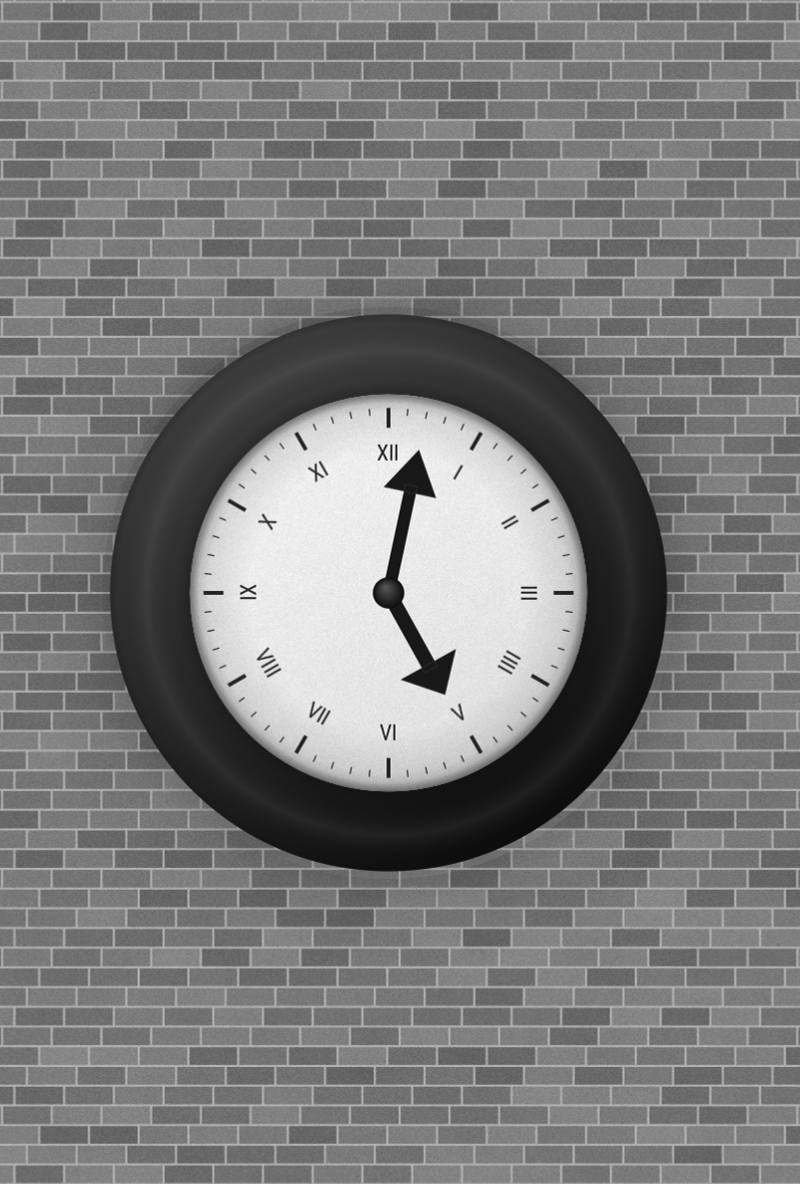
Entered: 5 h 02 min
